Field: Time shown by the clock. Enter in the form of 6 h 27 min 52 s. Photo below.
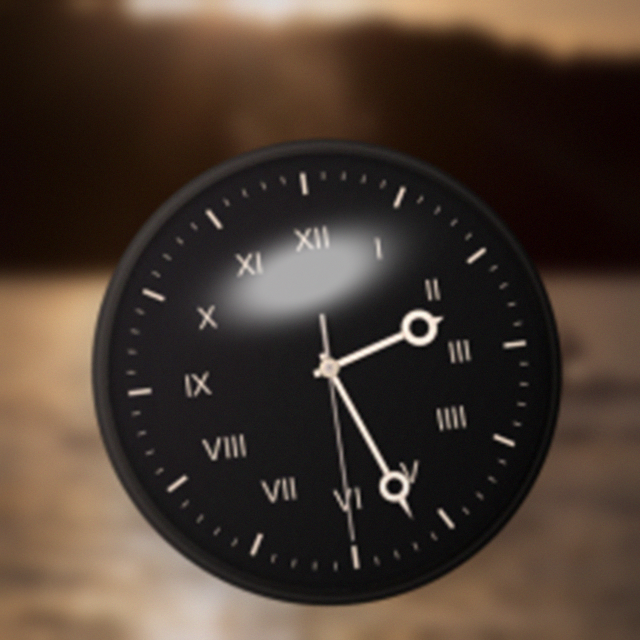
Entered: 2 h 26 min 30 s
